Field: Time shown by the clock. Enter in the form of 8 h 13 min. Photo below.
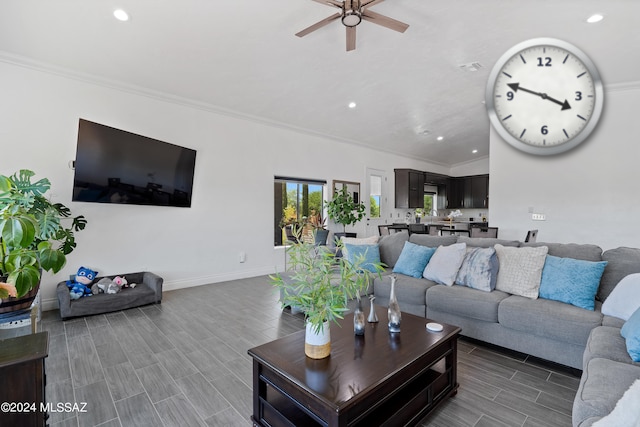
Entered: 3 h 48 min
